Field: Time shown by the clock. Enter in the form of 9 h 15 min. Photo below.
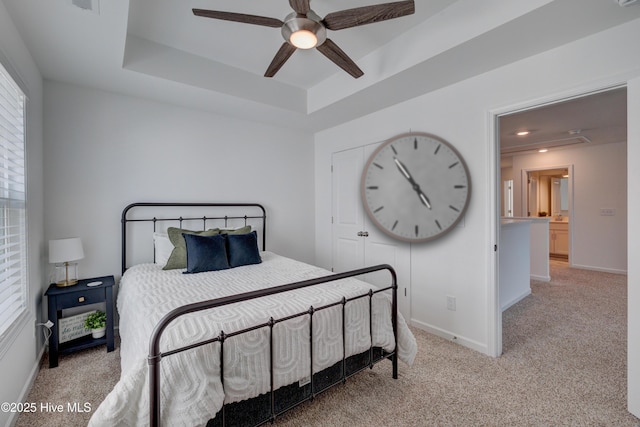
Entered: 4 h 54 min
